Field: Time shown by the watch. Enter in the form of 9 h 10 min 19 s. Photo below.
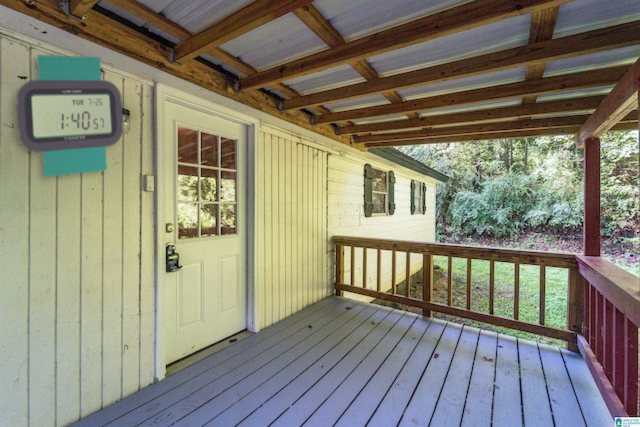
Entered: 1 h 40 min 57 s
